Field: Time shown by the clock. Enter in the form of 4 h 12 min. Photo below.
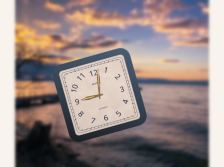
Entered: 9 h 02 min
